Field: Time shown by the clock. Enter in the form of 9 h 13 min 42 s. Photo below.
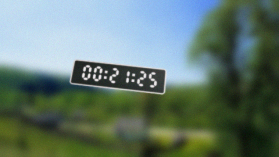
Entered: 0 h 21 min 25 s
